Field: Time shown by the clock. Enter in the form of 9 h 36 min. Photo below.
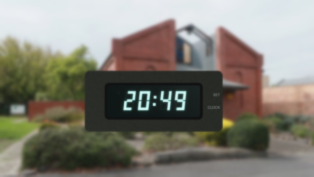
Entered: 20 h 49 min
